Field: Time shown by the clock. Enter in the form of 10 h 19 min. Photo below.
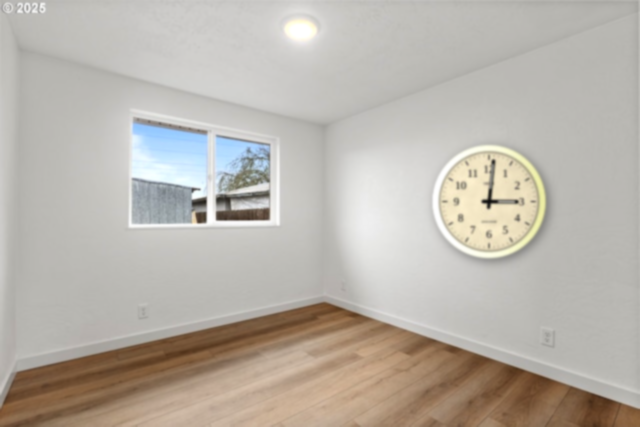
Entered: 3 h 01 min
